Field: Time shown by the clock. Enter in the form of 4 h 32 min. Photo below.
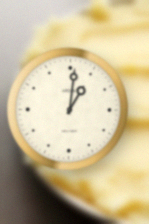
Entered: 1 h 01 min
